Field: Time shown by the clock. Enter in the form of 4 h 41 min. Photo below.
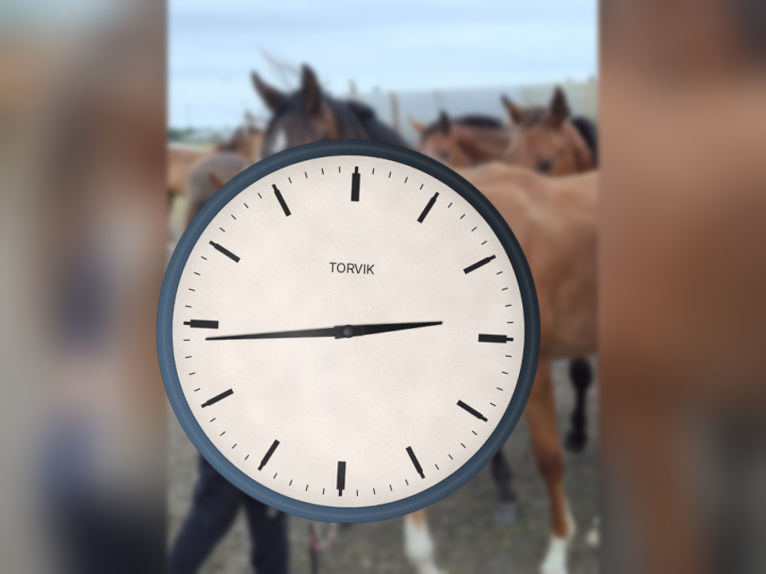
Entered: 2 h 44 min
